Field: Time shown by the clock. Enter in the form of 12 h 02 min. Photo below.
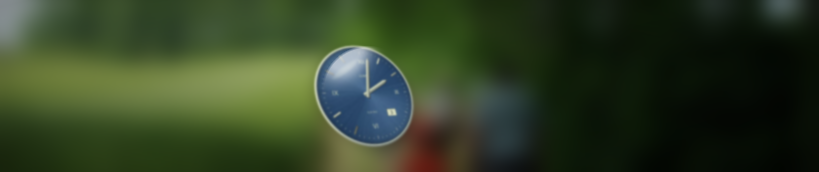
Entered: 2 h 02 min
